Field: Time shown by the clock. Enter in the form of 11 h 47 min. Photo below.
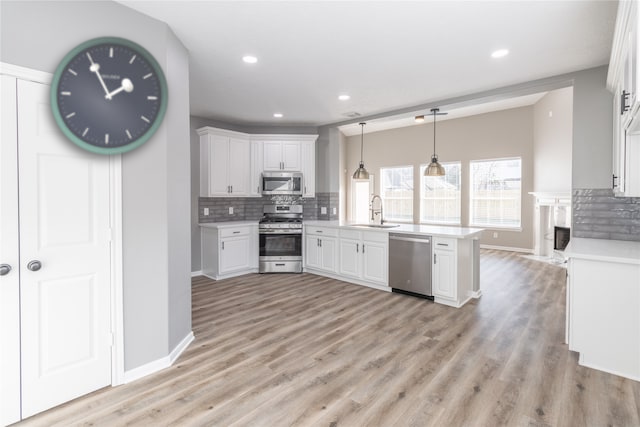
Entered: 1 h 55 min
